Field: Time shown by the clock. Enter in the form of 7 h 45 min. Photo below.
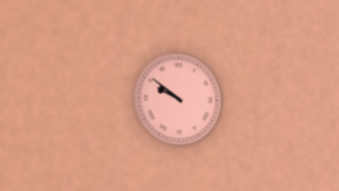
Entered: 9 h 51 min
